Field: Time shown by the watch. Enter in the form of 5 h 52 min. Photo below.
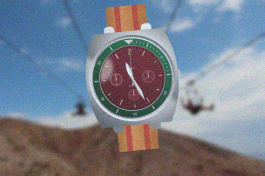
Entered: 11 h 26 min
